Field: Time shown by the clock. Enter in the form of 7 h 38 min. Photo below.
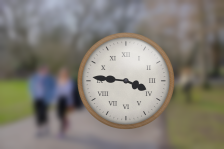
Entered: 3 h 46 min
